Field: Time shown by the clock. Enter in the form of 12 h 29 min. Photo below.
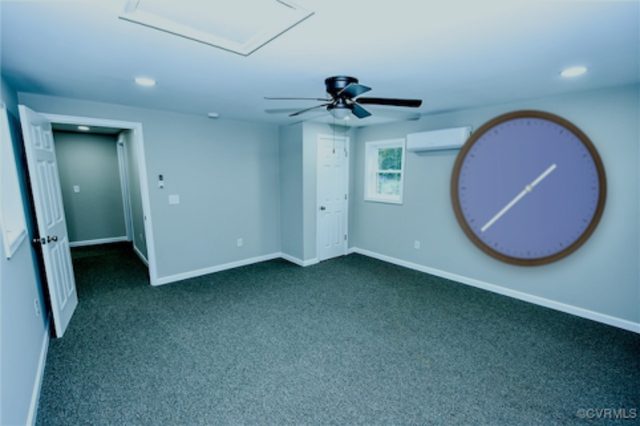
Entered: 1 h 38 min
